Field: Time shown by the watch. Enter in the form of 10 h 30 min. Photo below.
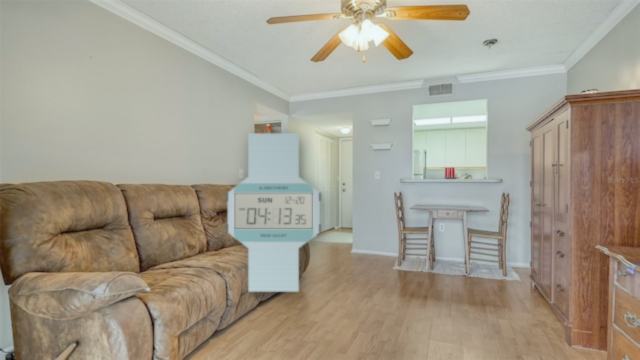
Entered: 4 h 13 min
